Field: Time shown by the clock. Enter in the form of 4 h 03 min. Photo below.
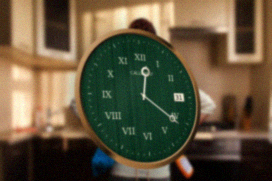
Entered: 12 h 21 min
